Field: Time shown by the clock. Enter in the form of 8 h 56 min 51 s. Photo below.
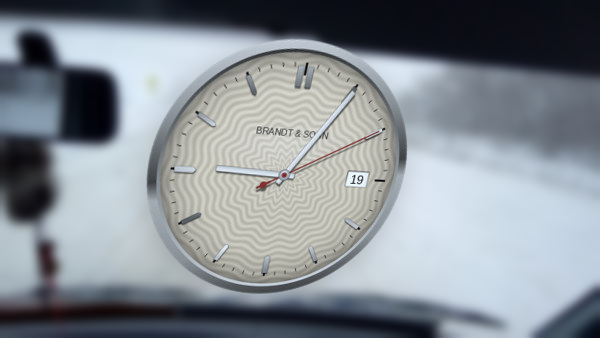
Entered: 9 h 05 min 10 s
